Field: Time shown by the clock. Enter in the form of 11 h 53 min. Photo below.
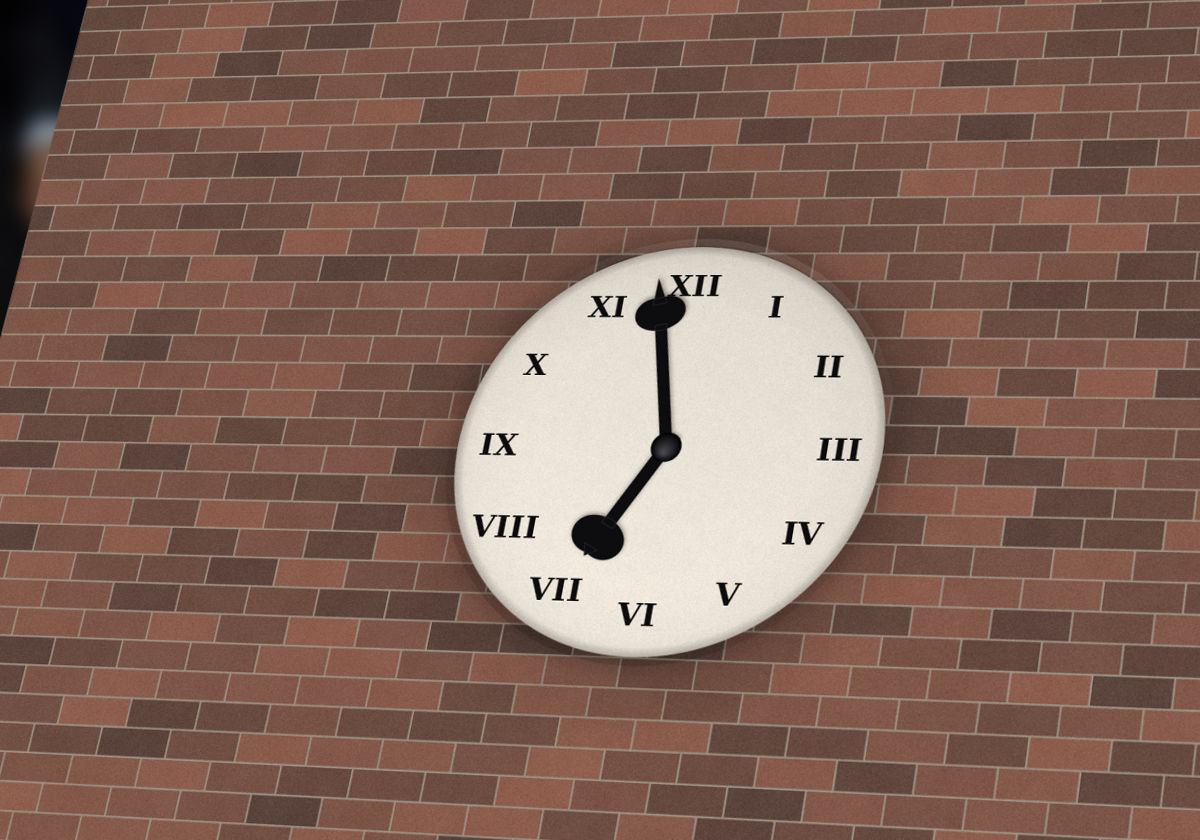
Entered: 6 h 58 min
